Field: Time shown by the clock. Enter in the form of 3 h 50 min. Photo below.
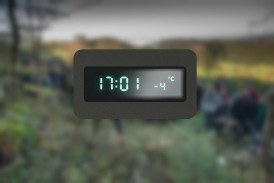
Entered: 17 h 01 min
